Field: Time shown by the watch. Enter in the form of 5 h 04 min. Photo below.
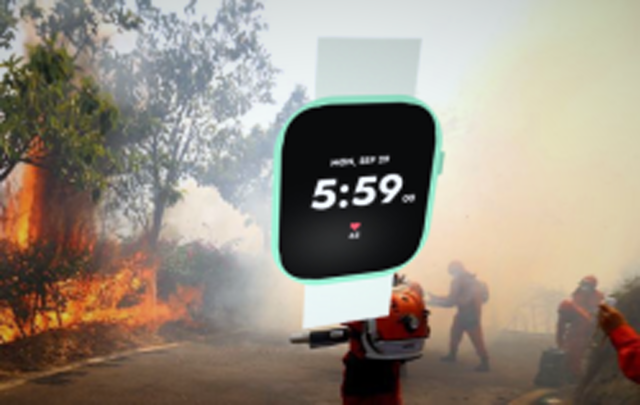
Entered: 5 h 59 min
